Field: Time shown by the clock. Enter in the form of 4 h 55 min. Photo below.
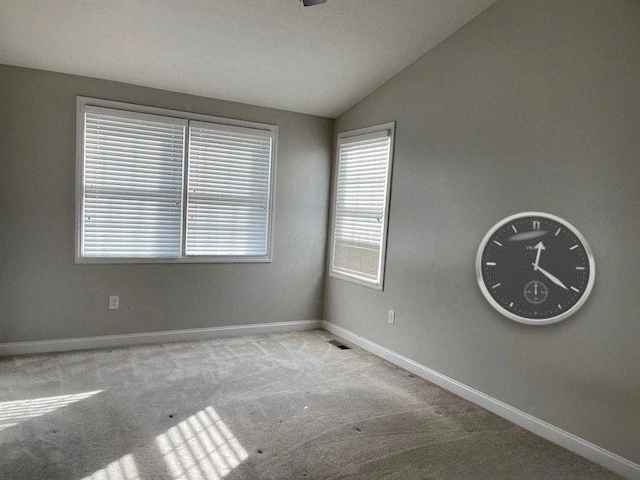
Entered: 12 h 21 min
